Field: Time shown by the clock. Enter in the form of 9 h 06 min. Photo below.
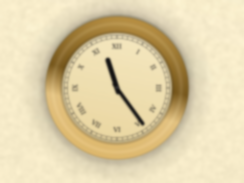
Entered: 11 h 24 min
